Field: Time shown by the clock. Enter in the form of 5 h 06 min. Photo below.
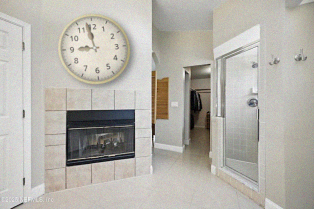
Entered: 8 h 58 min
